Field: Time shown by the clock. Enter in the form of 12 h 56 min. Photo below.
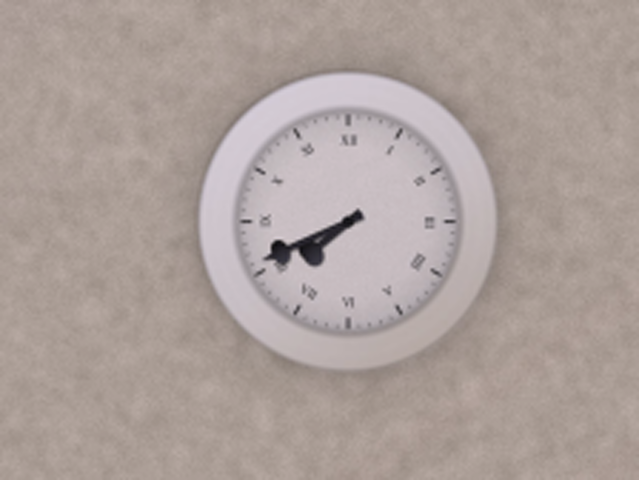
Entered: 7 h 41 min
